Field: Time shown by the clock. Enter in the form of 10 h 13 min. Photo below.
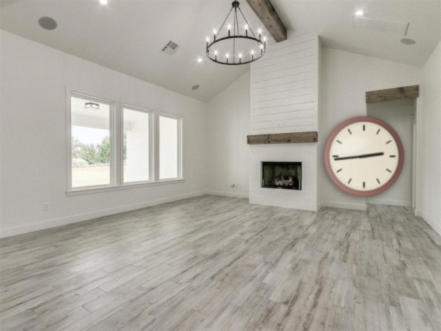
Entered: 2 h 44 min
